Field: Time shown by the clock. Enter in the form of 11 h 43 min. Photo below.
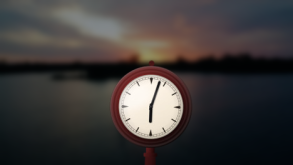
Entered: 6 h 03 min
